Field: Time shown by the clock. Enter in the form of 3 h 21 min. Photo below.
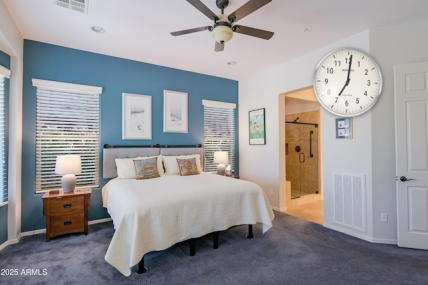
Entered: 7 h 01 min
